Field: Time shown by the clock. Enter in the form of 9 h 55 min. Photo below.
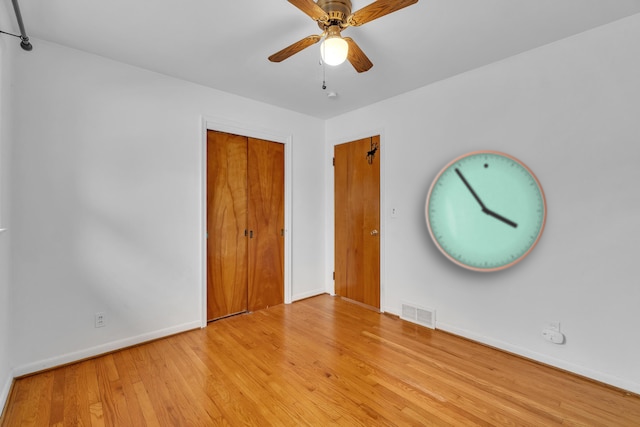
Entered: 3 h 54 min
